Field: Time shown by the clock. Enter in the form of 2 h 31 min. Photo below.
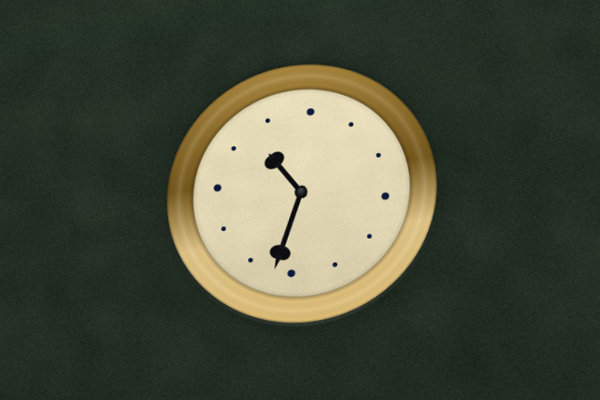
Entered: 10 h 32 min
